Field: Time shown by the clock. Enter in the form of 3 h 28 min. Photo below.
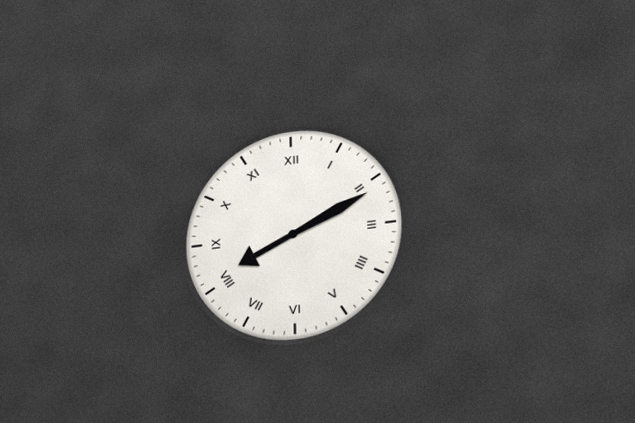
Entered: 8 h 11 min
